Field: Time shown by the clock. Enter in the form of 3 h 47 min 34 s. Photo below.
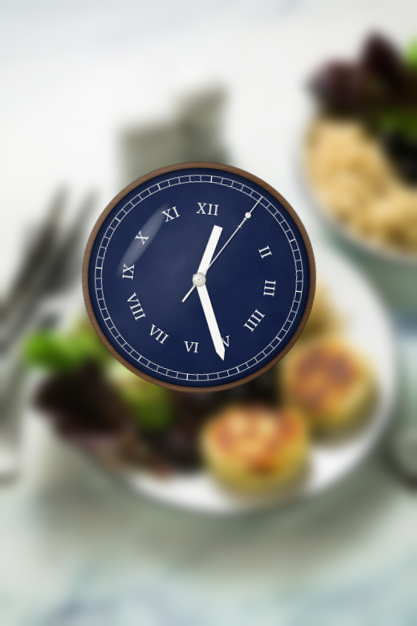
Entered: 12 h 26 min 05 s
